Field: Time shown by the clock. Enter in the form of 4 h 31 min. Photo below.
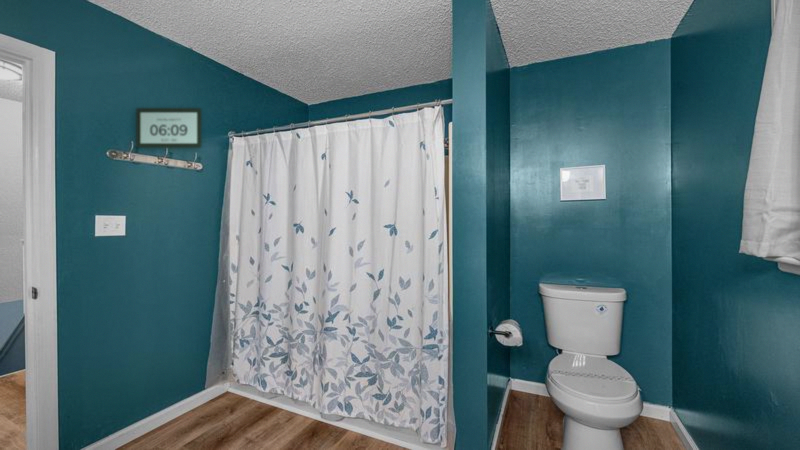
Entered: 6 h 09 min
